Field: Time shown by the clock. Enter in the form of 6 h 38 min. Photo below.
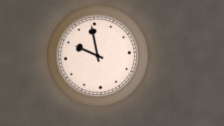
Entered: 9 h 59 min
